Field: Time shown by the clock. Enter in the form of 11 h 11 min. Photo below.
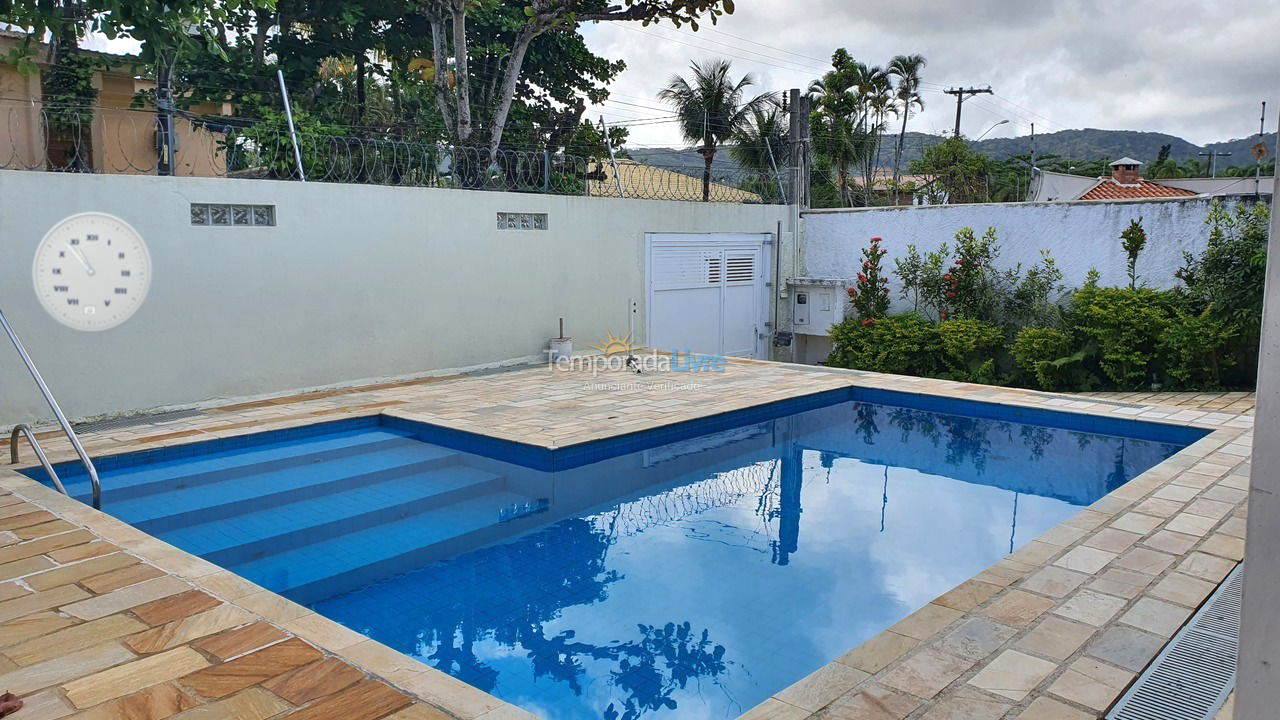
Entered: 10 h 53 min
